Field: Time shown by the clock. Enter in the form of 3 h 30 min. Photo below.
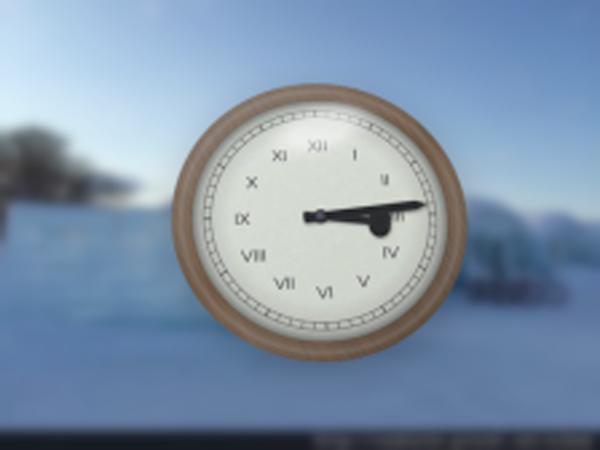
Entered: 3 h 14 min
